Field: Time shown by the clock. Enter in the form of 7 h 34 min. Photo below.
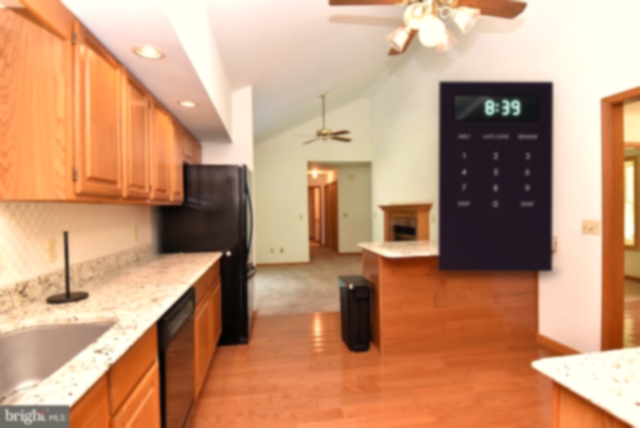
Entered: 8 h 39 min
